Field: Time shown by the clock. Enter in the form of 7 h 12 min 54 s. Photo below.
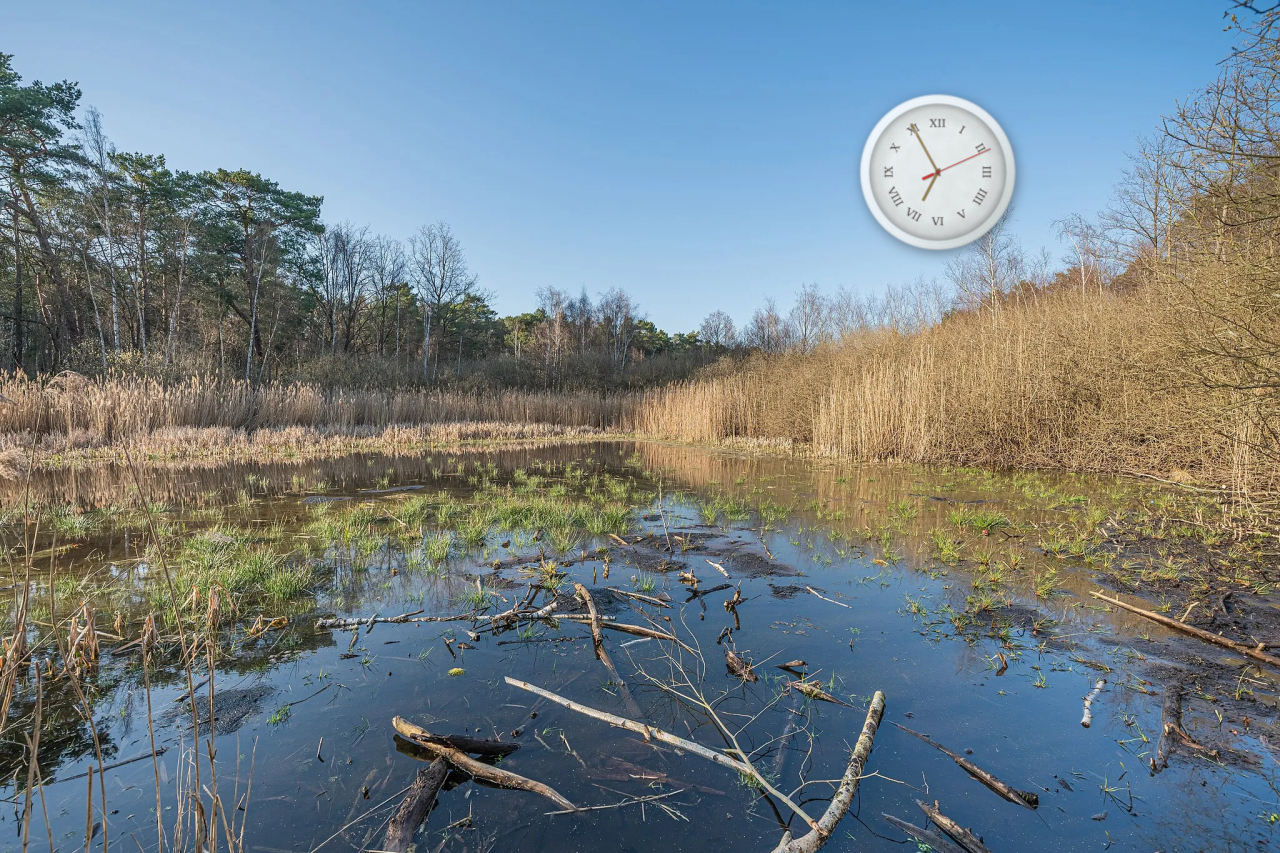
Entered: 6 h 55 min 11 s
